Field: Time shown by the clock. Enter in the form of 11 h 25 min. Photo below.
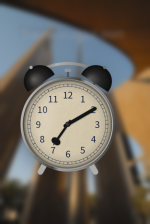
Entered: 7 h 10 min
